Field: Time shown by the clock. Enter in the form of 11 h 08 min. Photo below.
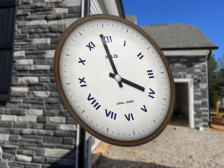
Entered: 3 h 59 min
